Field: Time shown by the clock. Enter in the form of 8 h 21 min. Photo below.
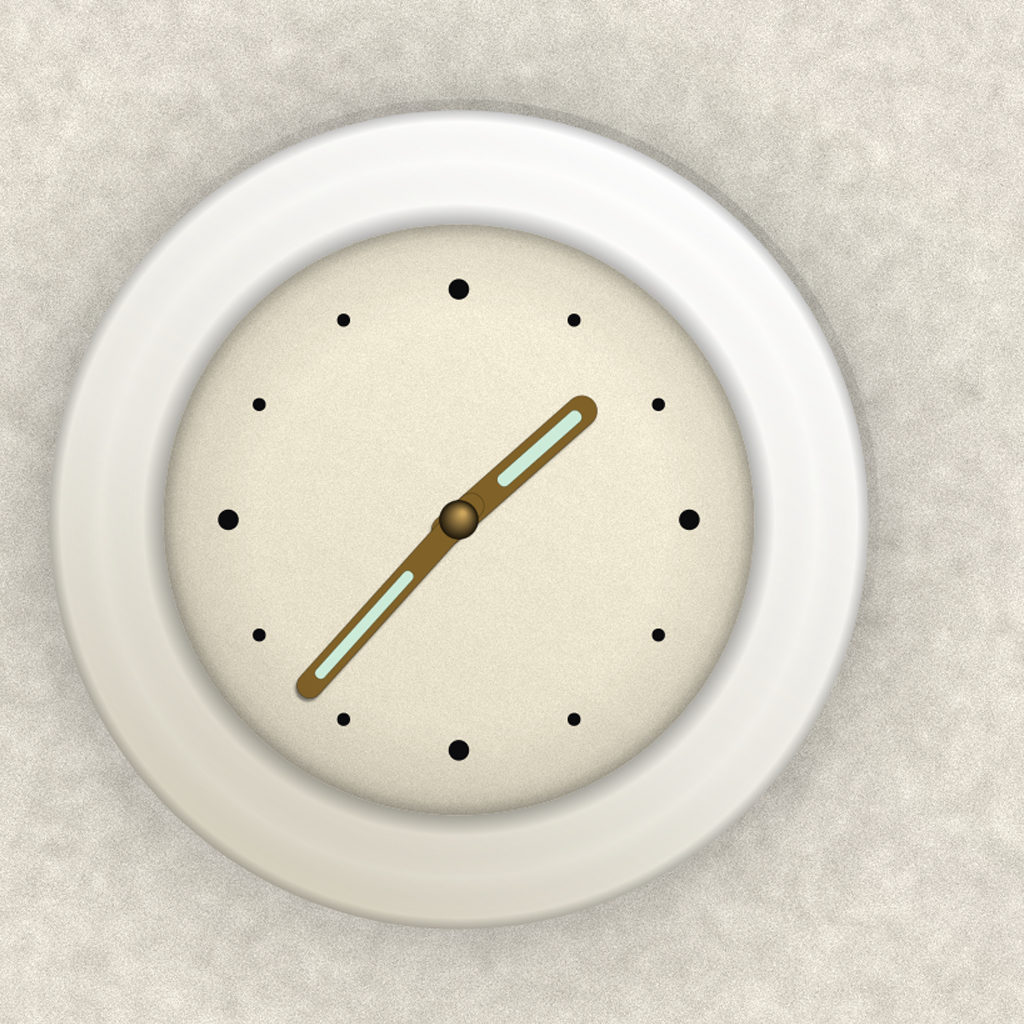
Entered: 1 h 37 min
